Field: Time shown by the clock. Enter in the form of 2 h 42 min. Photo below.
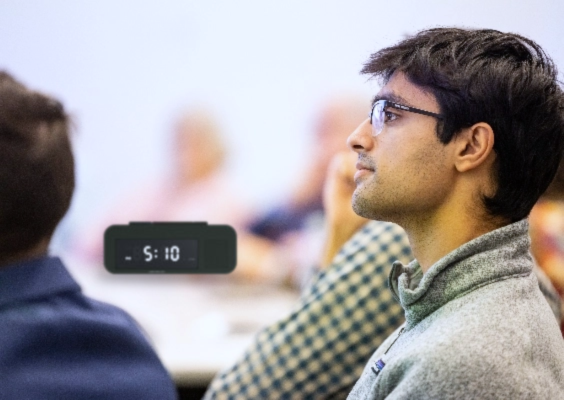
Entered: 5 h 10 min
